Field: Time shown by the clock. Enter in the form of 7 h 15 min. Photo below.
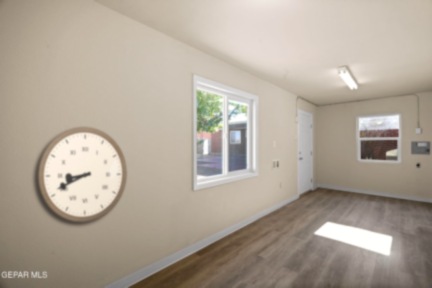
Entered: 8 h 41 min
